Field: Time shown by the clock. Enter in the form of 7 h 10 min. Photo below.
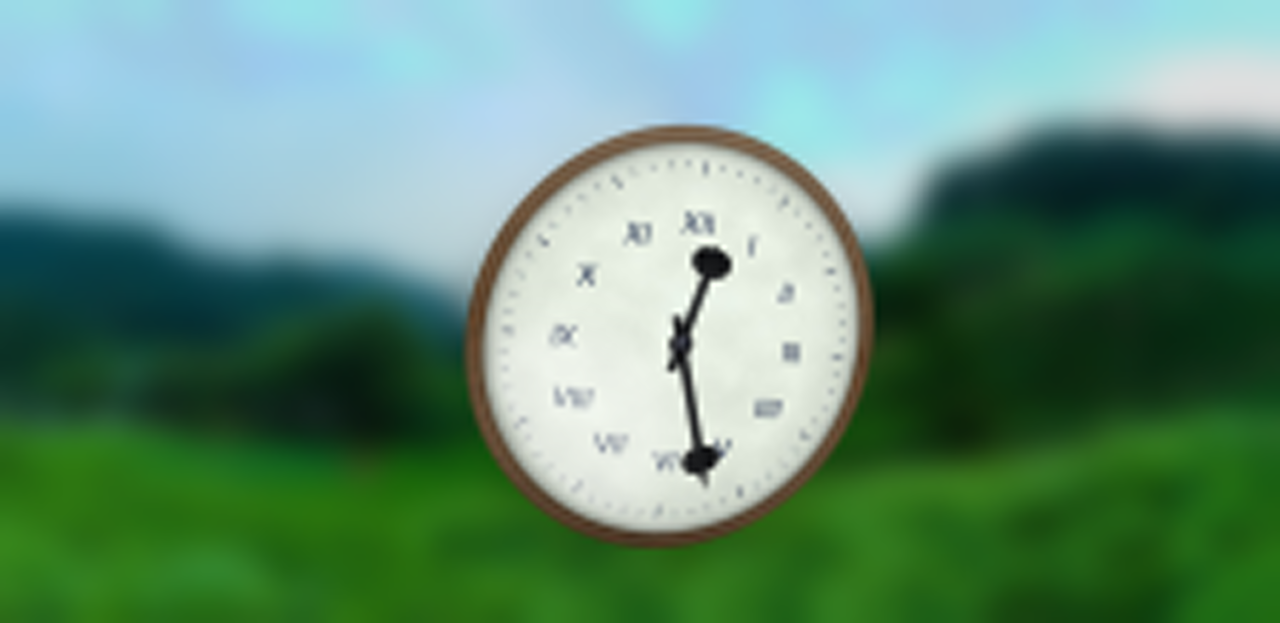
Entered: 12 h 27 min
